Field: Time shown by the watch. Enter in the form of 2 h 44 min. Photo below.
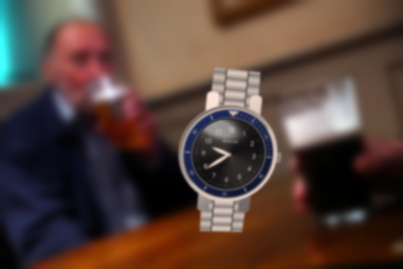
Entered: 9 h 39 min
